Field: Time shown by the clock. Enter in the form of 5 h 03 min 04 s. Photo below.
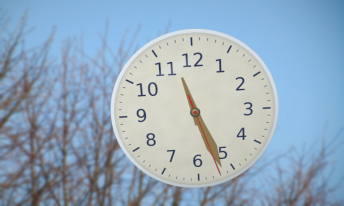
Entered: 11 h 26 min 27 s
